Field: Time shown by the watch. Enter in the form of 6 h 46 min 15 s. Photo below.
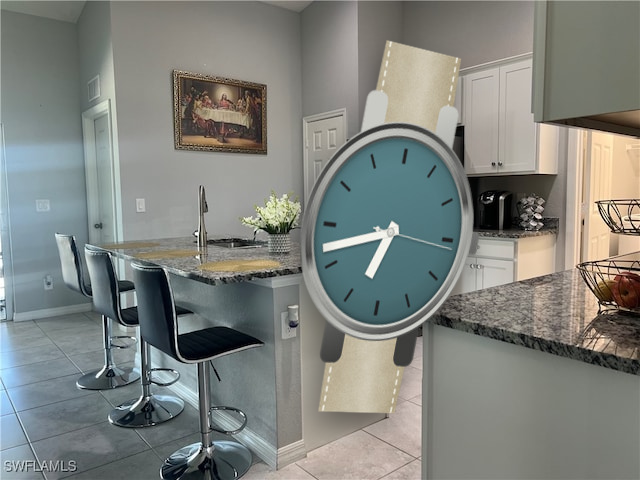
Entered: 6 h 42 min 16 s
